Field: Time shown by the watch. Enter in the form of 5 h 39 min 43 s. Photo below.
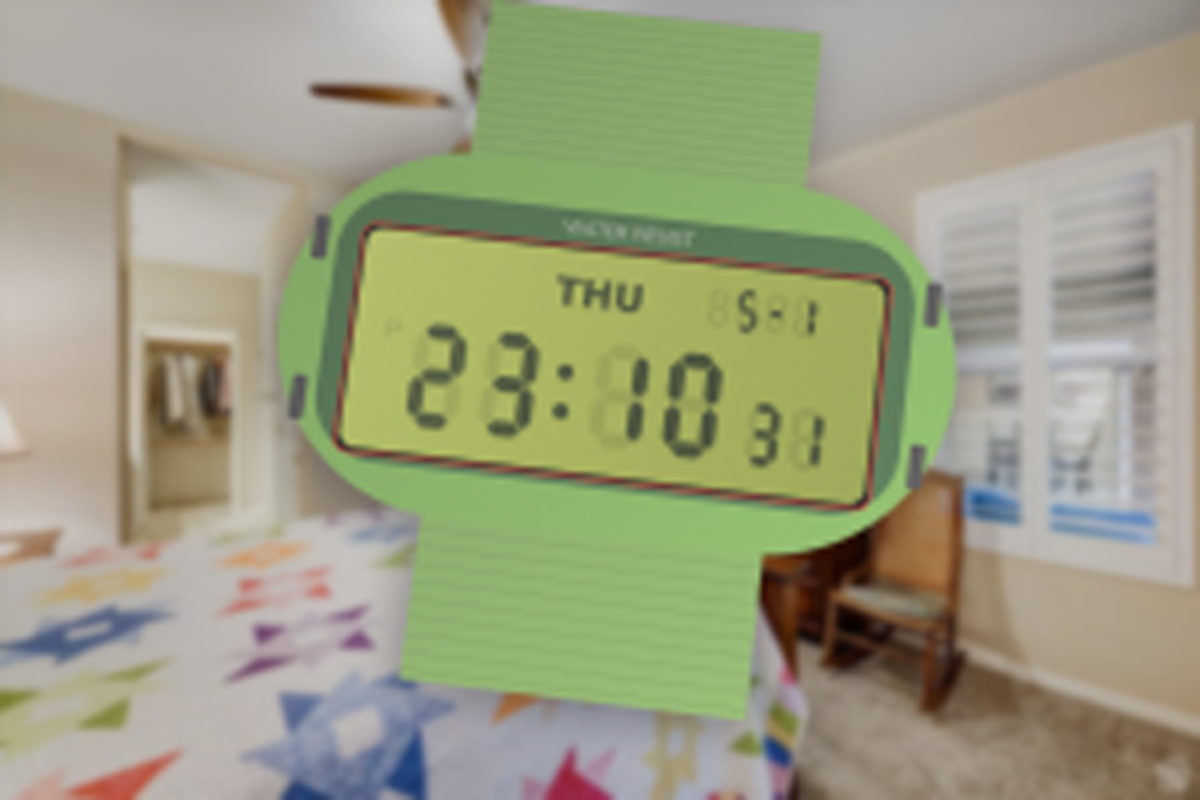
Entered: 23 h 10 min 31 s
